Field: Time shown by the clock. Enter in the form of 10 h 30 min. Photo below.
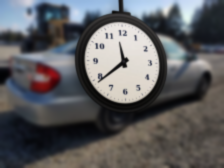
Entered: 11 h 39 min
